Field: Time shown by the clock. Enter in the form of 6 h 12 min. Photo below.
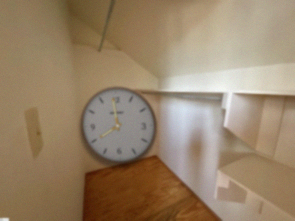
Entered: 7 h 59 min
